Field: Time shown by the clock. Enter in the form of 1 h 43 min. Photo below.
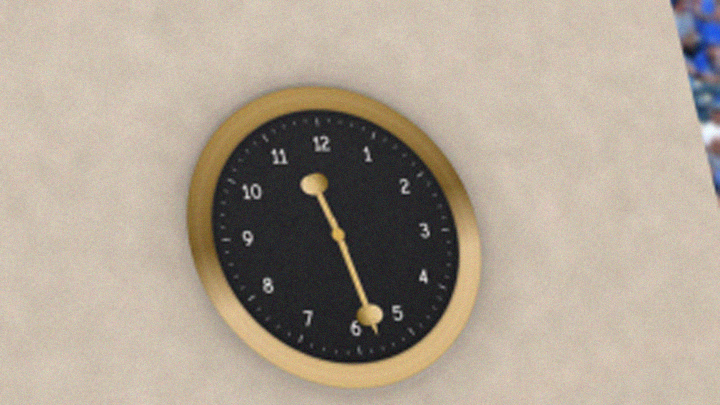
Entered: 11 h 28 min
